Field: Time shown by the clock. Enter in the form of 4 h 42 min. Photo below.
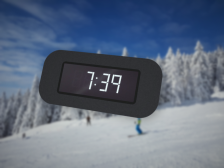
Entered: 7 h 39 min
